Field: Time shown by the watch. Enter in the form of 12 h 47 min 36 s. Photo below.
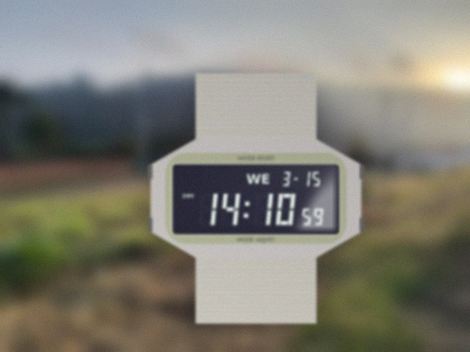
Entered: 14 h 10 min 59 s
